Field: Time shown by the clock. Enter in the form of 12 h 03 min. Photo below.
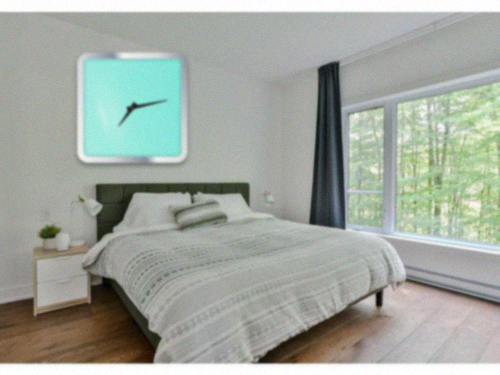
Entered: 7 h 13 min
